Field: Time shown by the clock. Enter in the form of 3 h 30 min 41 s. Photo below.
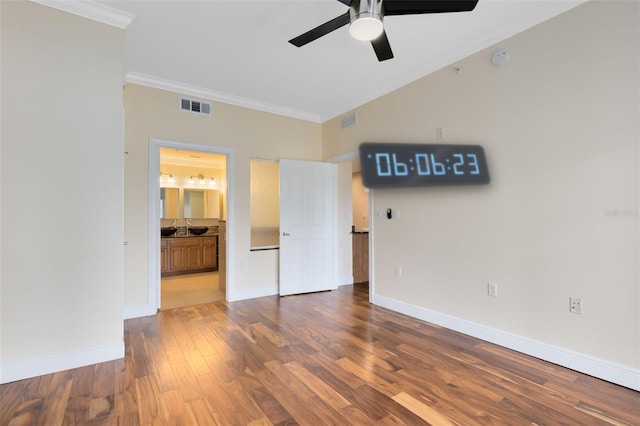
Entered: 6 h 06 min 23 s
